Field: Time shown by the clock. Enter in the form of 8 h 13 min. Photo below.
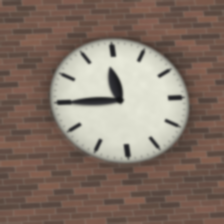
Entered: 11 h 45 min
